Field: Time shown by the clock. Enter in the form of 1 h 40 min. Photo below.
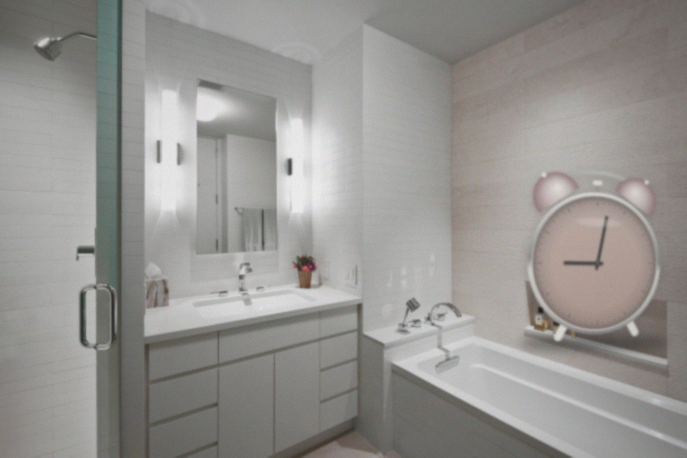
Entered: 9 h 02 min
